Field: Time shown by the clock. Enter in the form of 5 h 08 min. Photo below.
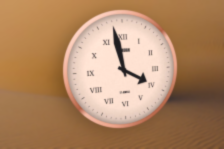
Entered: 3 h 58 min
